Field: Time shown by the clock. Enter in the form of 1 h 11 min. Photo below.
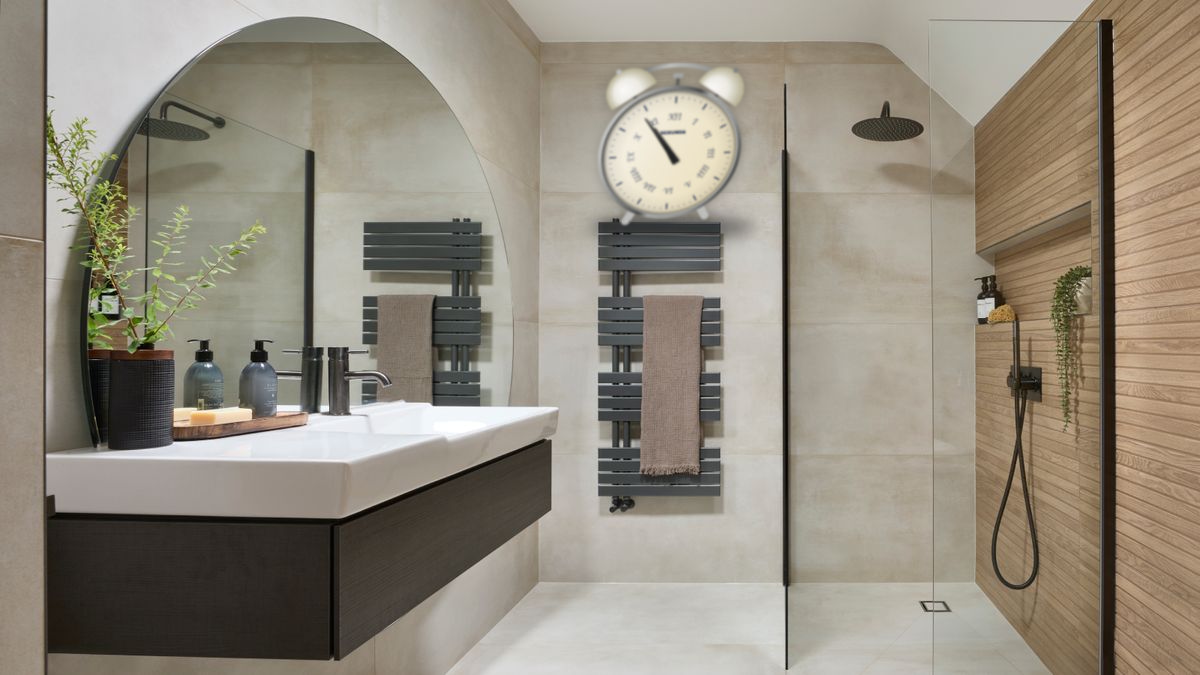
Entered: 10 h 54 min
